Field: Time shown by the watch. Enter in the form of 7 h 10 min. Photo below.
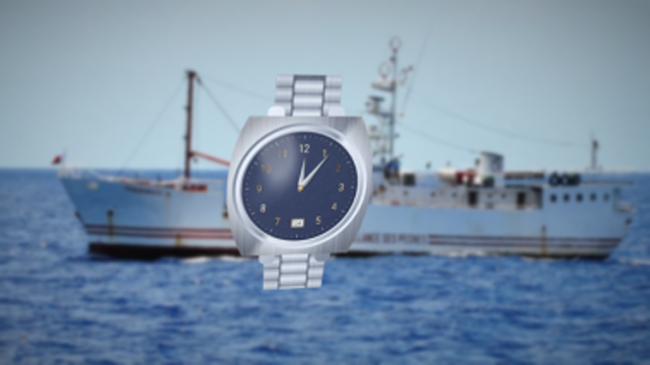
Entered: 12 h 06 min
